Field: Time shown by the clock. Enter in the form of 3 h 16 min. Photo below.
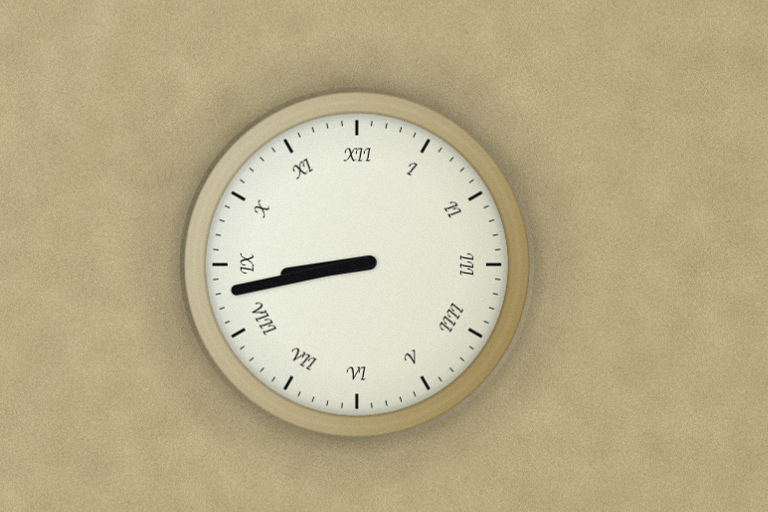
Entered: 8 h 43 min
